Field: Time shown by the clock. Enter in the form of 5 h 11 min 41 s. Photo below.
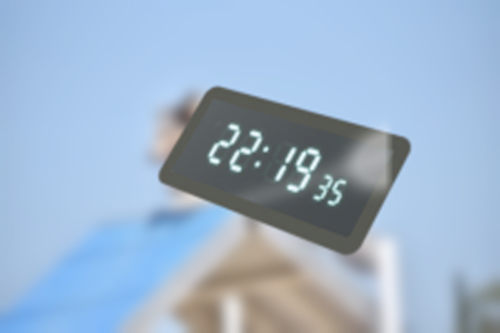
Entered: 22 h 19 min 35 s
